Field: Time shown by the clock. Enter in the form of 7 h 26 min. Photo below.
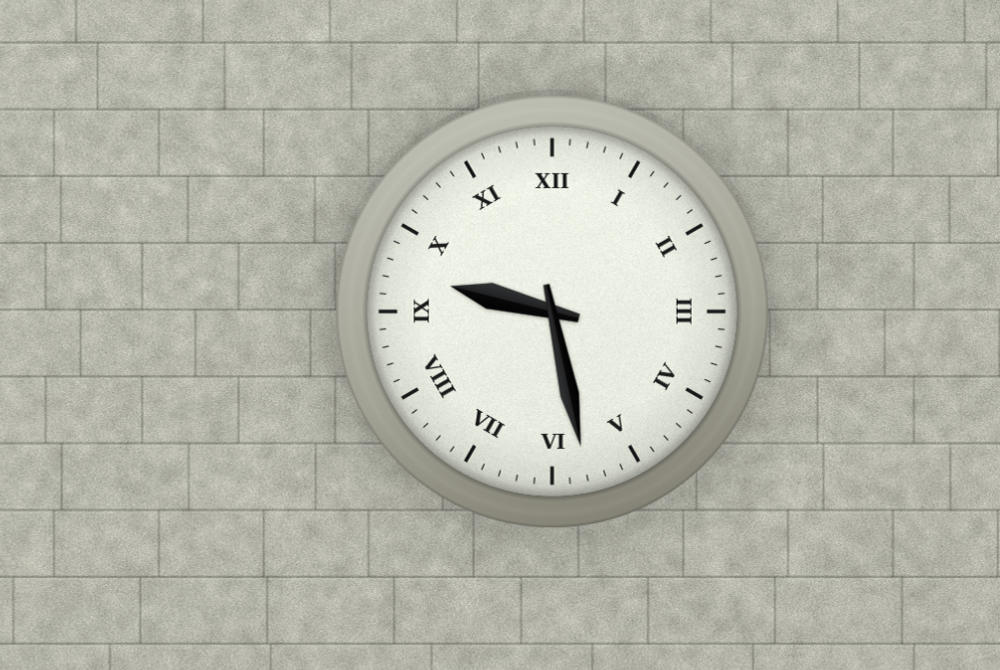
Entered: 9 h 28 min
